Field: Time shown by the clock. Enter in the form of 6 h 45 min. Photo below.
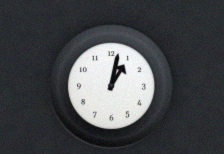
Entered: 1 h 02 min
